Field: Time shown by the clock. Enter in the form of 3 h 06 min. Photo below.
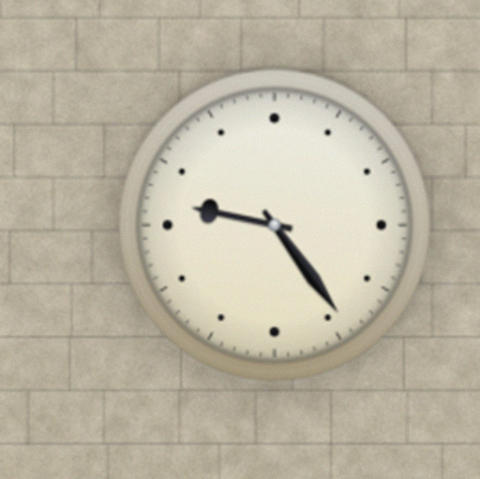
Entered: 9 h 24 min
